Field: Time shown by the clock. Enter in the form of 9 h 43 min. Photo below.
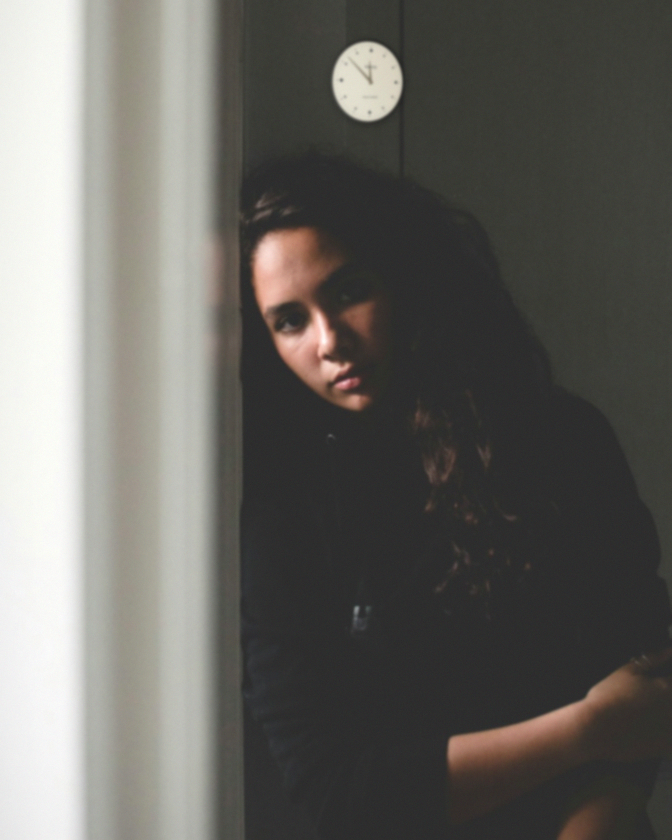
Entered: 11 h 52 min
